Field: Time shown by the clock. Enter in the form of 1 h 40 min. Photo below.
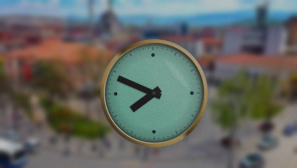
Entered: 7 h 49 min
